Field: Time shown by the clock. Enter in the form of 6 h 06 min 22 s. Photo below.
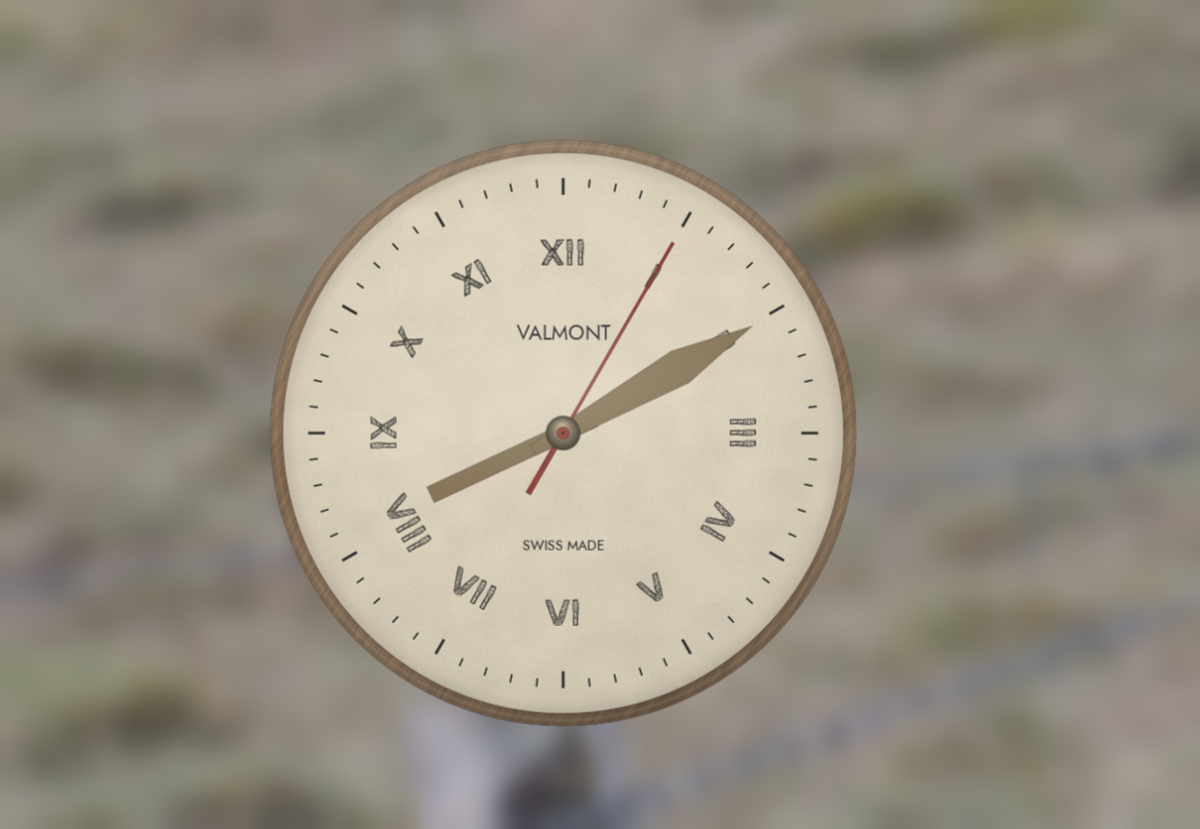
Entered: 8 h 10 min 05 s
